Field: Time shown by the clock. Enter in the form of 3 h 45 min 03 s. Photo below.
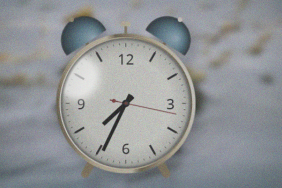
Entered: 7 h 34 min 17 s
